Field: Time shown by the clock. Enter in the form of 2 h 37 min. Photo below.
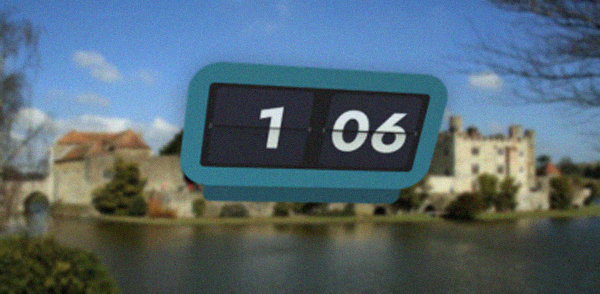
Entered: 1 h 06 min
